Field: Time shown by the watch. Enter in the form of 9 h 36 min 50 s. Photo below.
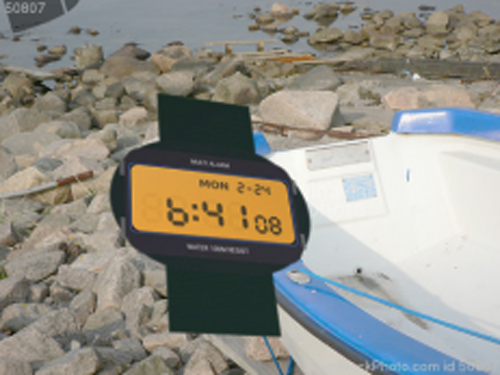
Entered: 6 h 41 min 08 s
